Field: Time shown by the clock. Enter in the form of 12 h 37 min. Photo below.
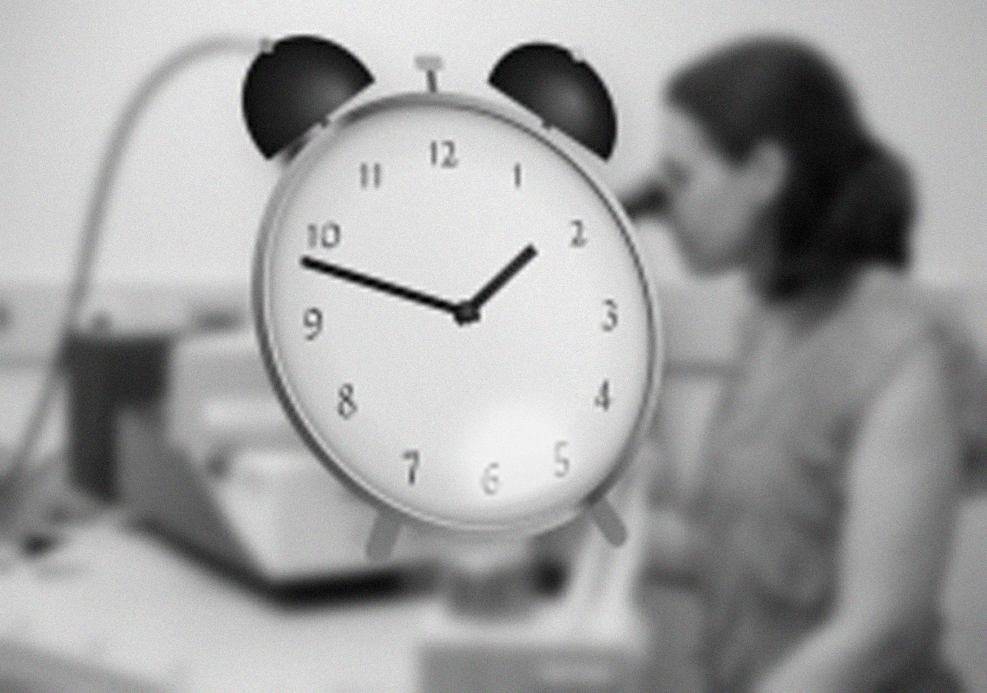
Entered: 1 h 48 min
